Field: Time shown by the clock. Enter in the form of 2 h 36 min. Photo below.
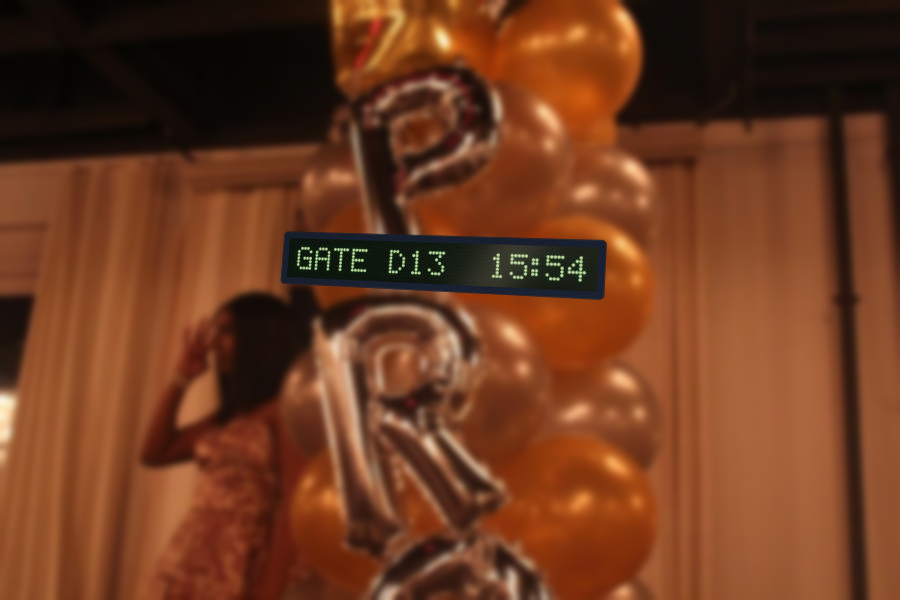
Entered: 15 h 54 min
